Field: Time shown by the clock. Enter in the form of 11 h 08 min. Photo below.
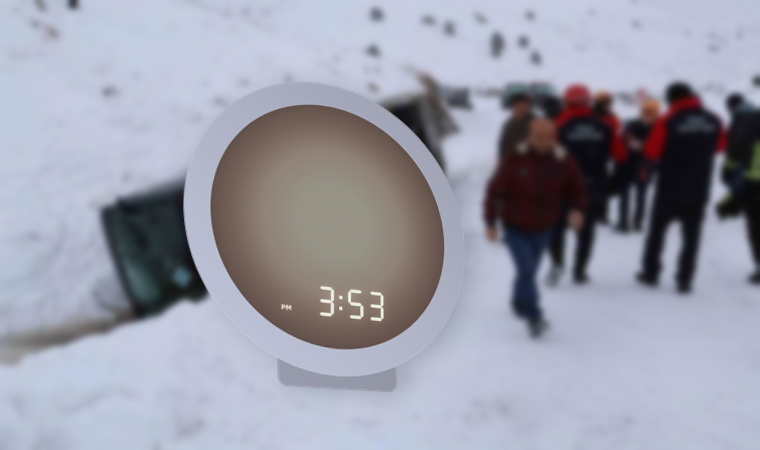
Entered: 3 h 53 min
